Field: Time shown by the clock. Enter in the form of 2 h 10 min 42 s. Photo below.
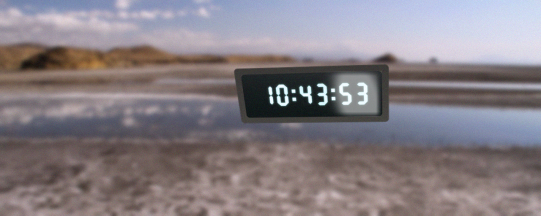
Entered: 10 h 43 min 53 s
